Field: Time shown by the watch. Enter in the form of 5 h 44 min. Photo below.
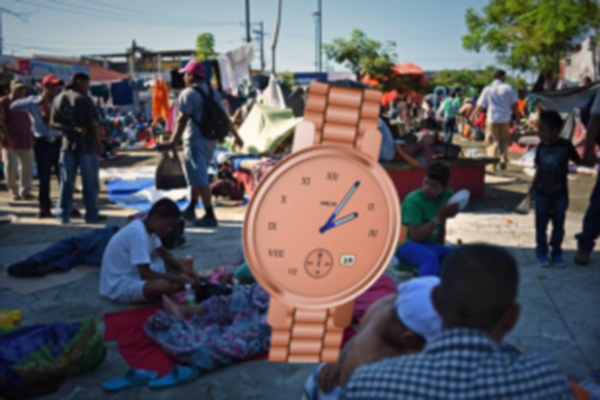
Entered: 2 h 05 min
